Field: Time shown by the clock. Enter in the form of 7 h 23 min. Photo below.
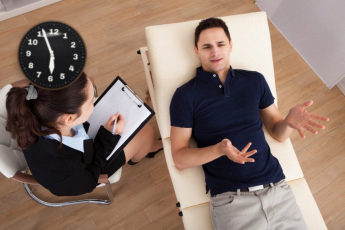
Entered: 5 h 56 min
